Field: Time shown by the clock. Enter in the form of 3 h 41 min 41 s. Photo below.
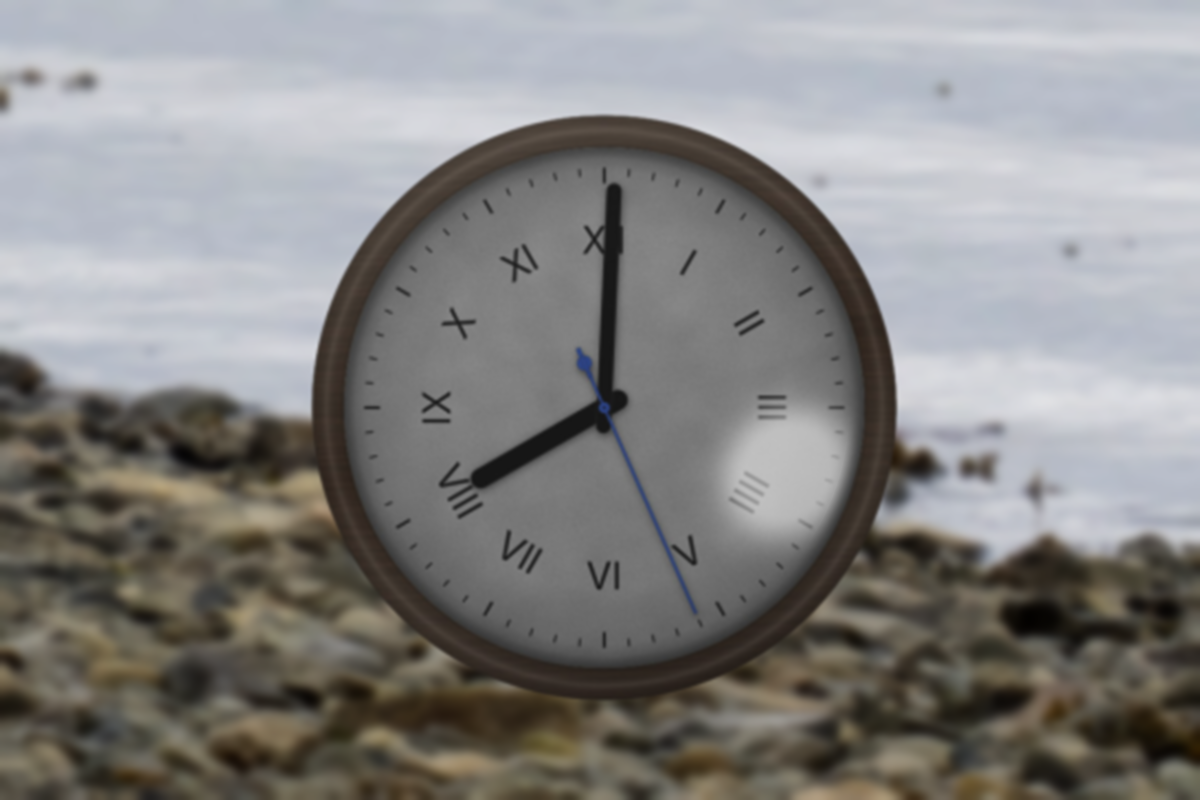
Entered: 8 h 00 min 26 s
